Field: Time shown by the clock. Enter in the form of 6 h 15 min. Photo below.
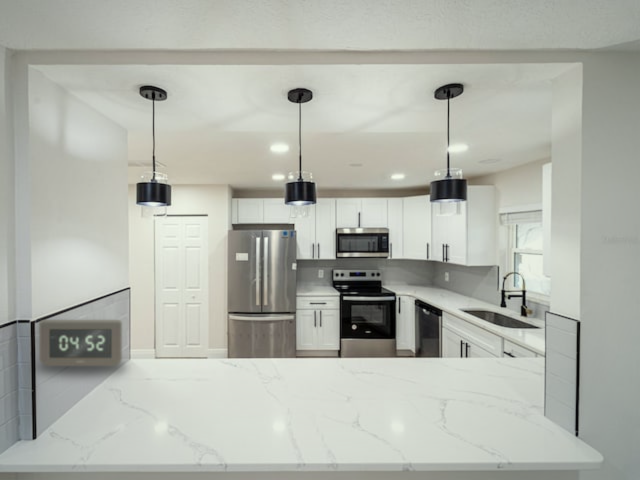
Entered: 4 h 52 min
